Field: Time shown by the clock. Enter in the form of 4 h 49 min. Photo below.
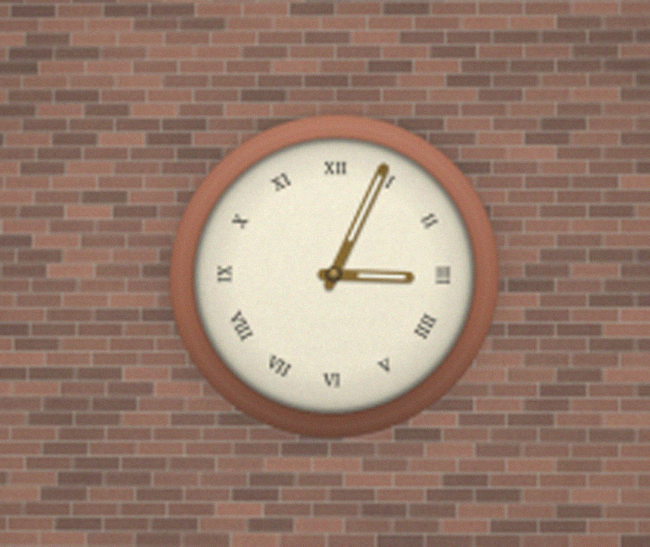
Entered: 3 h 04 min
